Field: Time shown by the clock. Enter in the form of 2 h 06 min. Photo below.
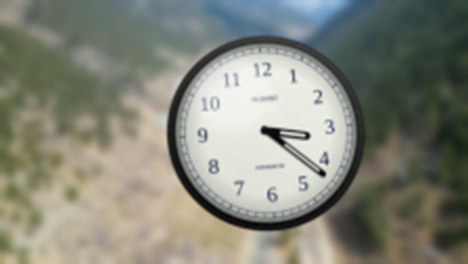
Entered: 3 h 22 min
